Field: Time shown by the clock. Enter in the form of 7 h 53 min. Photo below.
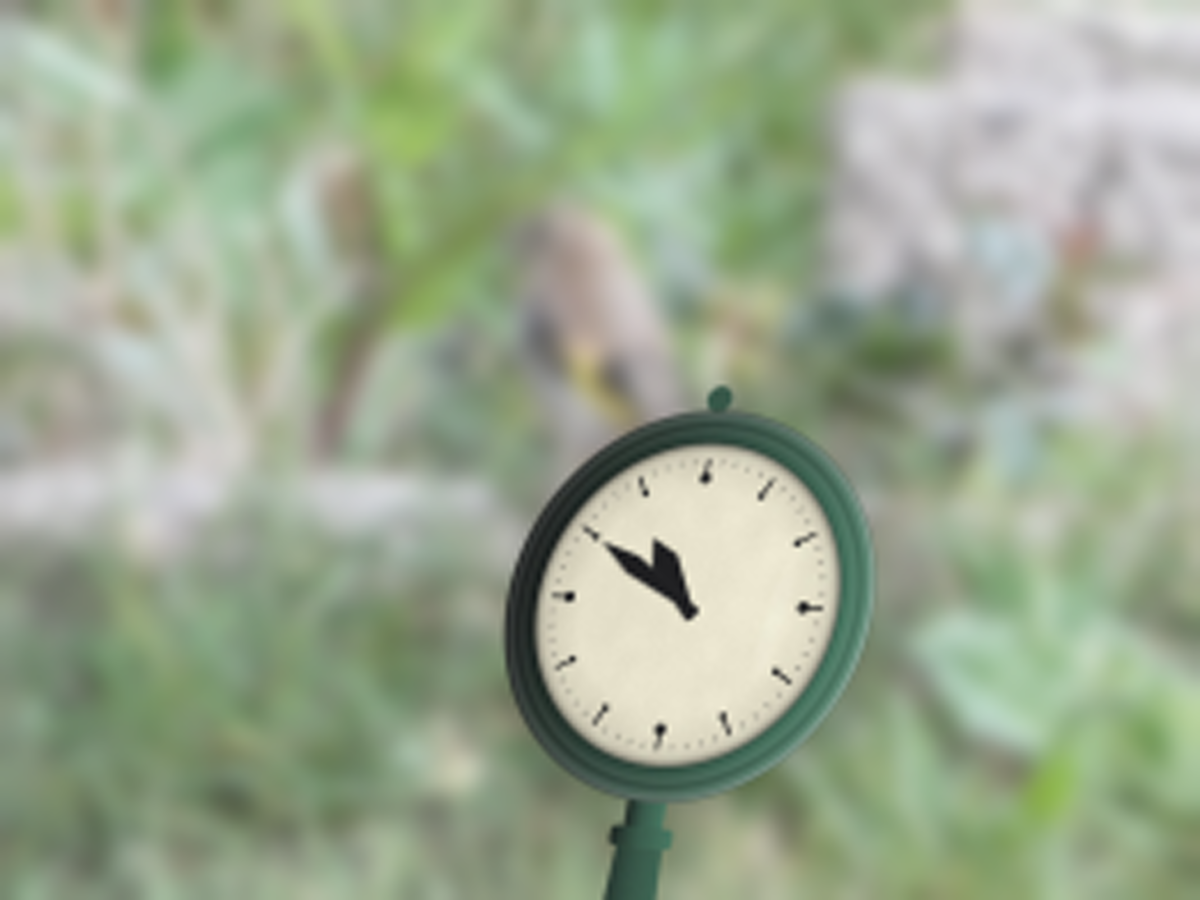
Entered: 10 h 50 min
